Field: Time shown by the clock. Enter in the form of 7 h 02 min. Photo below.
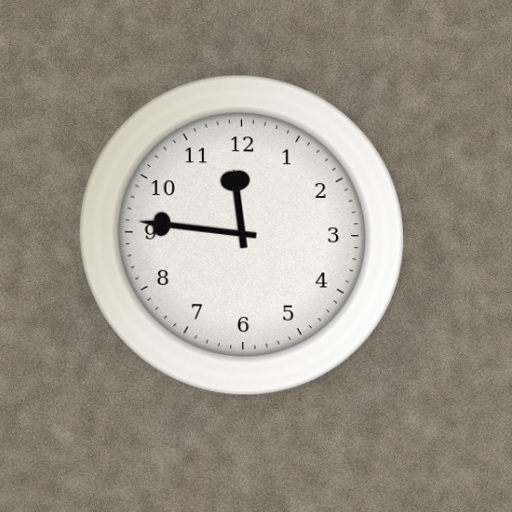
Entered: 11 h 46 min
